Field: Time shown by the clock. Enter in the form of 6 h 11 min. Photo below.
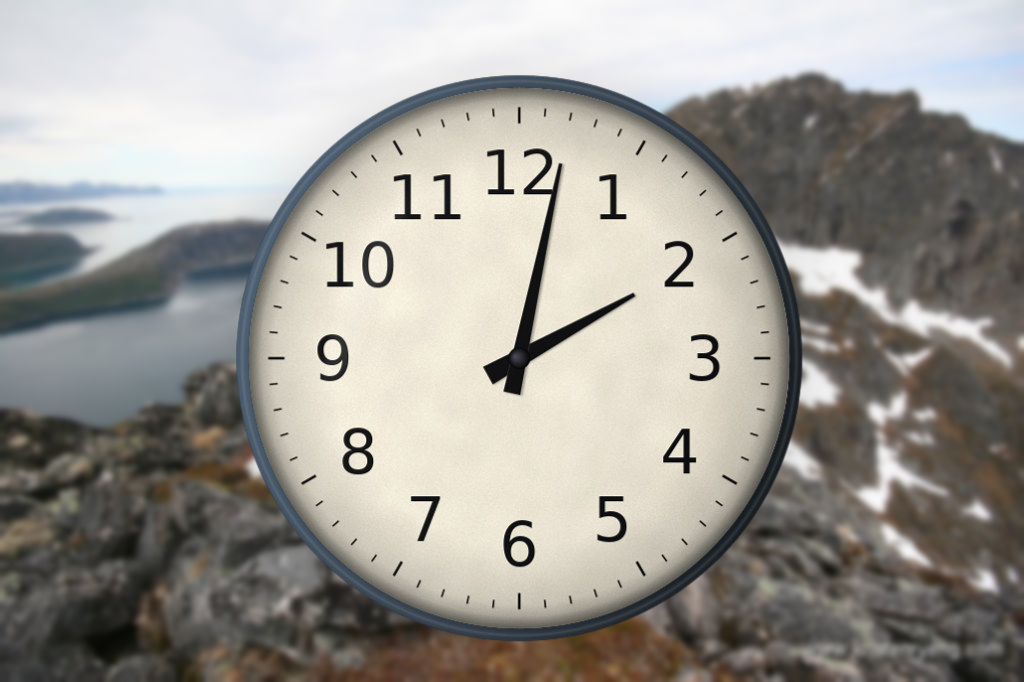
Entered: 2 h 02 min
